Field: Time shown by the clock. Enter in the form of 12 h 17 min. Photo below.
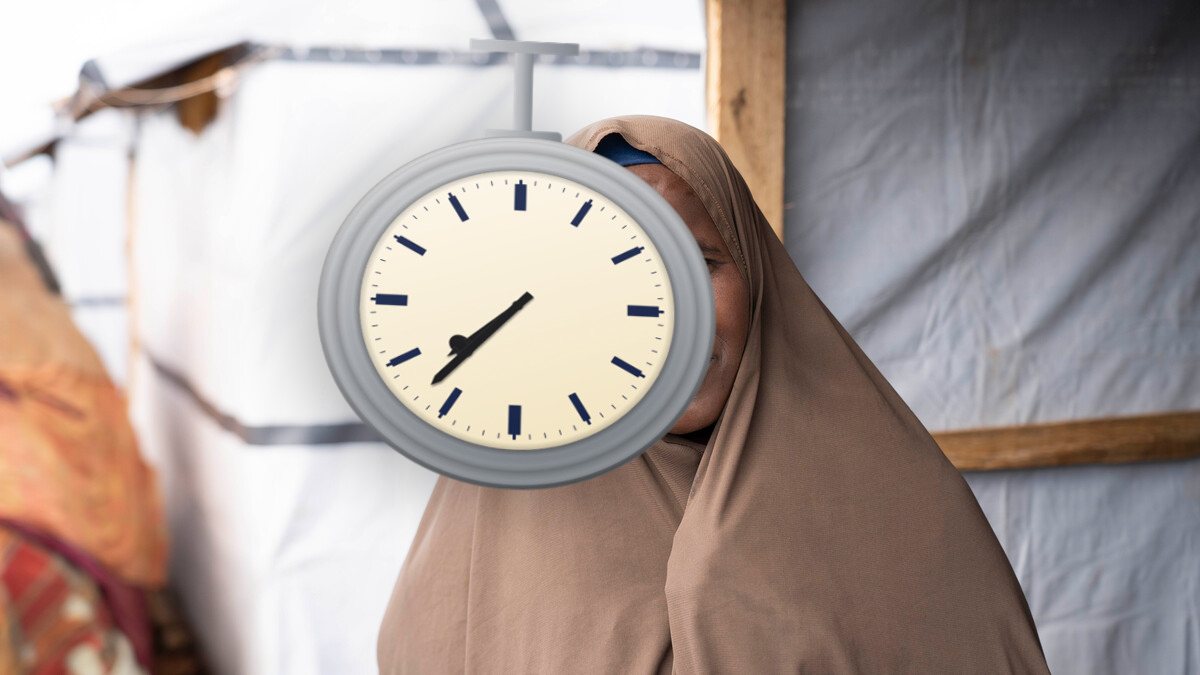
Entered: 7 h 37 min
